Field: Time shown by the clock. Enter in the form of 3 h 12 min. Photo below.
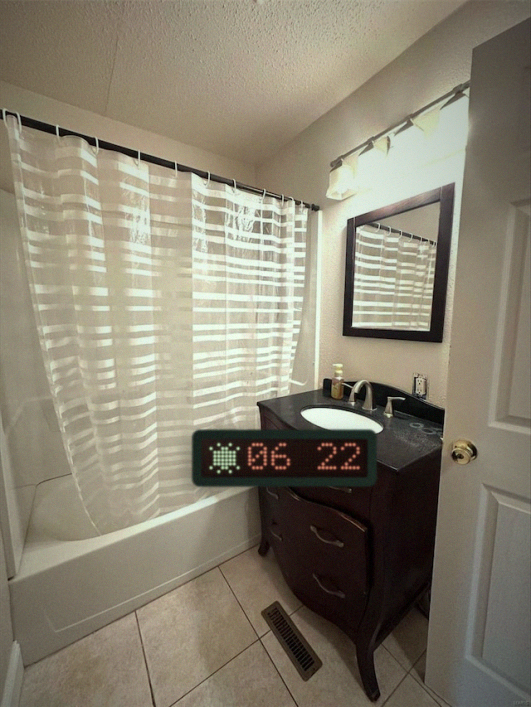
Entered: 6 h 22 min
